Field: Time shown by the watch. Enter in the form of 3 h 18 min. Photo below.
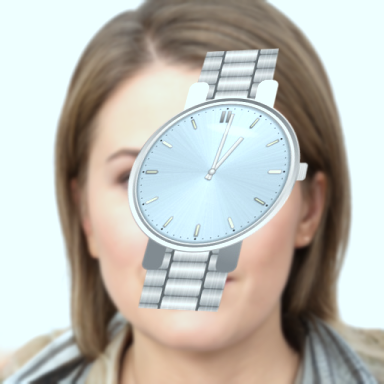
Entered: 1 h 01 min
